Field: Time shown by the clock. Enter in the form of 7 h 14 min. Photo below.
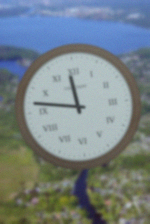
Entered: 11 h 47 min
